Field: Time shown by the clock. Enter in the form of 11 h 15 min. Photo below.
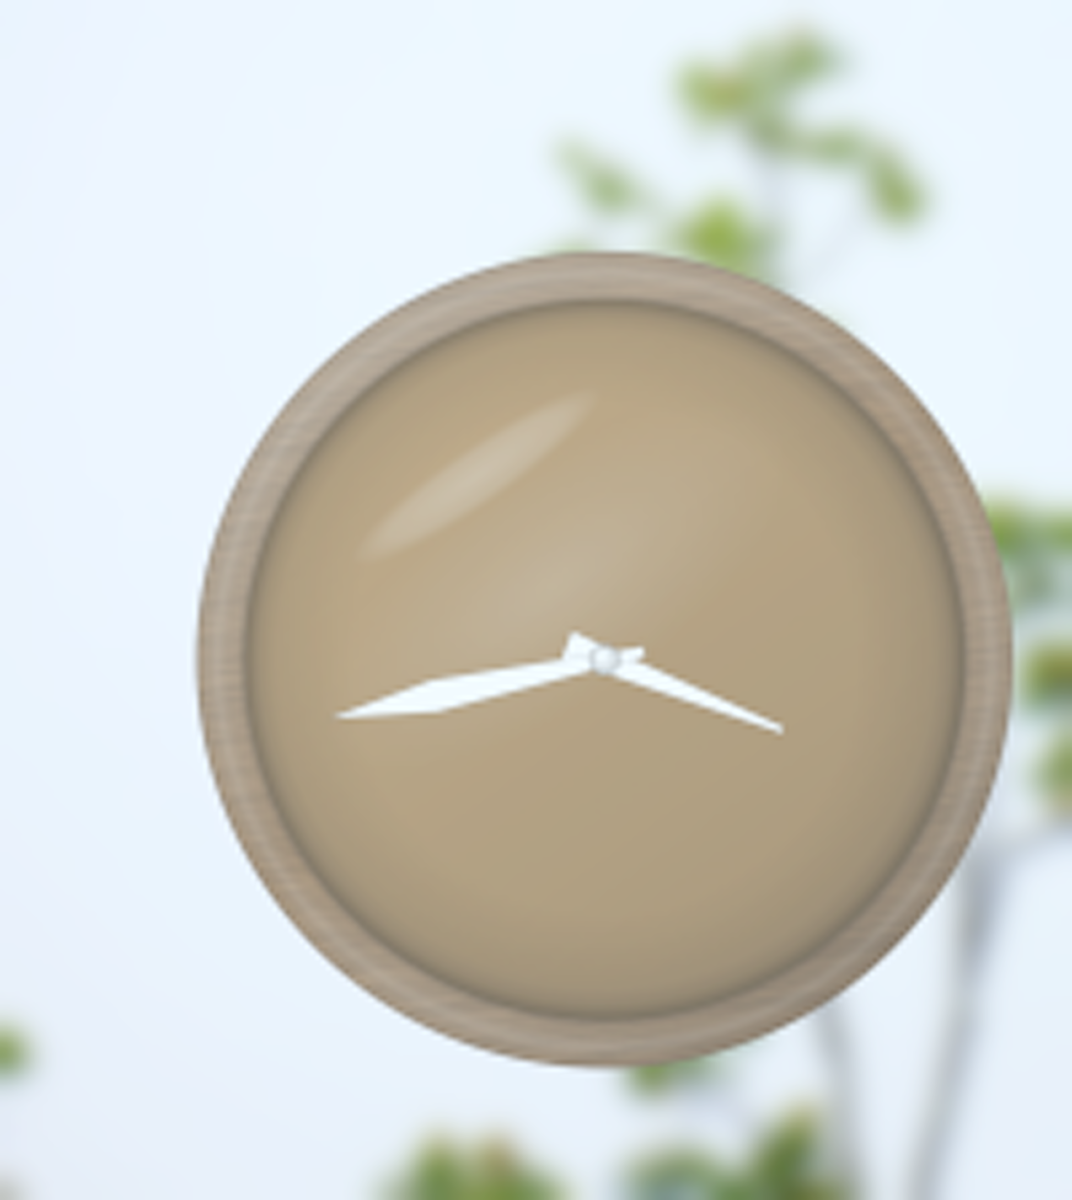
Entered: 3 h 43 min
